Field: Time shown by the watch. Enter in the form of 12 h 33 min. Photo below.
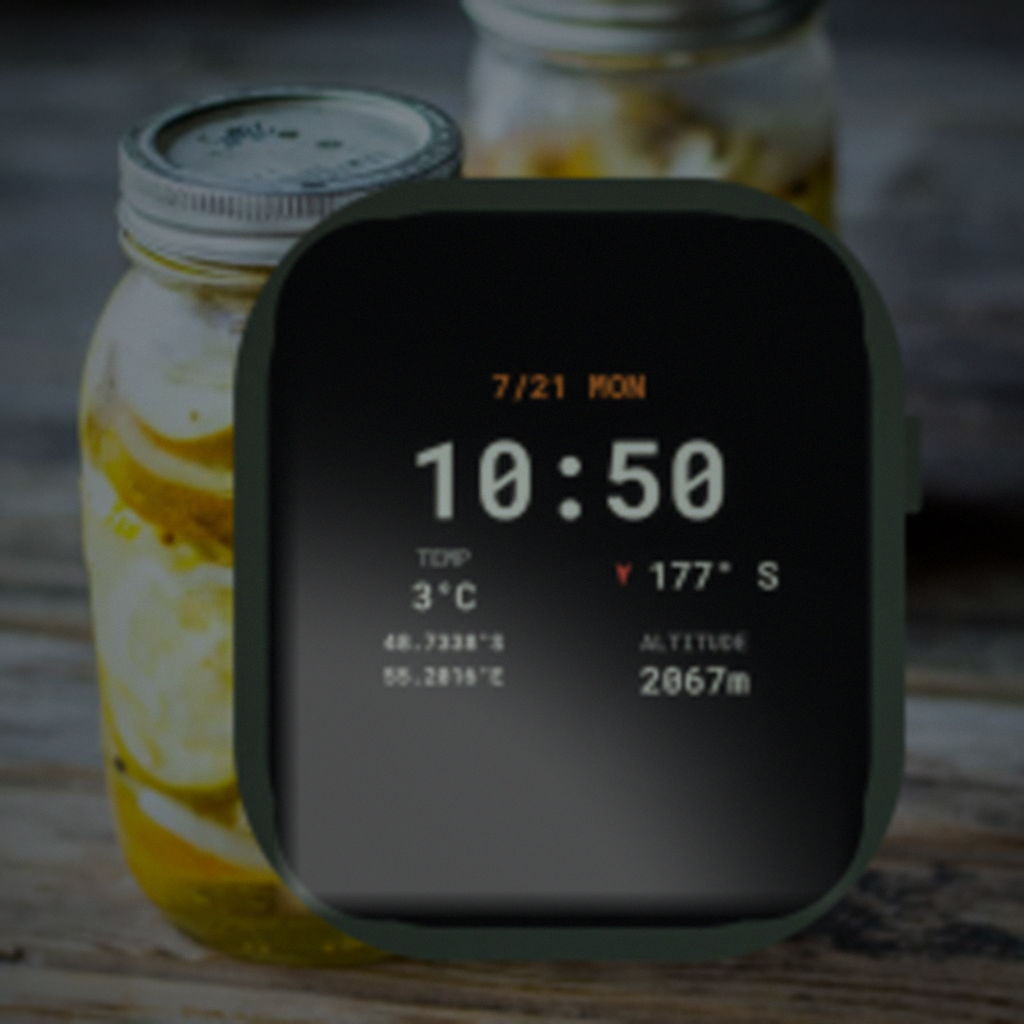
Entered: 10 h 50 min
